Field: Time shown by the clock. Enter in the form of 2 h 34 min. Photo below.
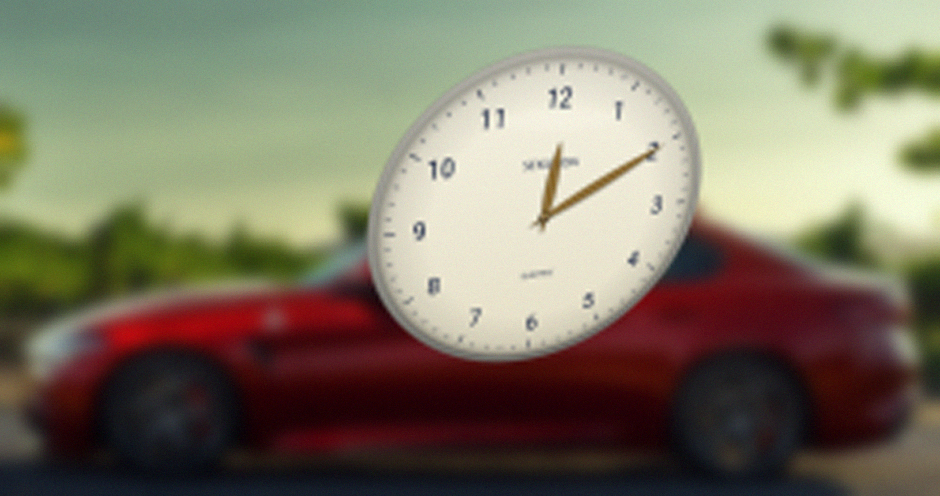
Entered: 12 h 10 min
